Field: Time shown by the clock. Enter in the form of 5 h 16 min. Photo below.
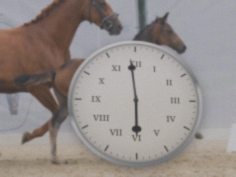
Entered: 5 h 59 min
